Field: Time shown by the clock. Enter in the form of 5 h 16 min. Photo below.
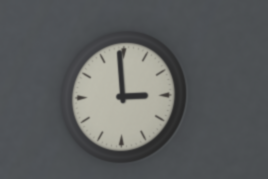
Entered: 2 h 59 min
